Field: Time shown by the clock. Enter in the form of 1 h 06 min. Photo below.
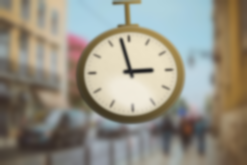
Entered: 2 h 58 min
